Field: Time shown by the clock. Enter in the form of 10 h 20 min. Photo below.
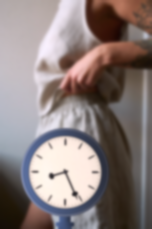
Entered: 8 h 26 min
